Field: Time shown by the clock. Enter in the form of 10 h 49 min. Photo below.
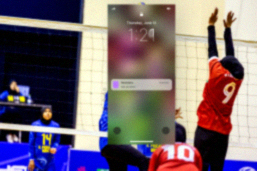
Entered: 1 h 21 min
